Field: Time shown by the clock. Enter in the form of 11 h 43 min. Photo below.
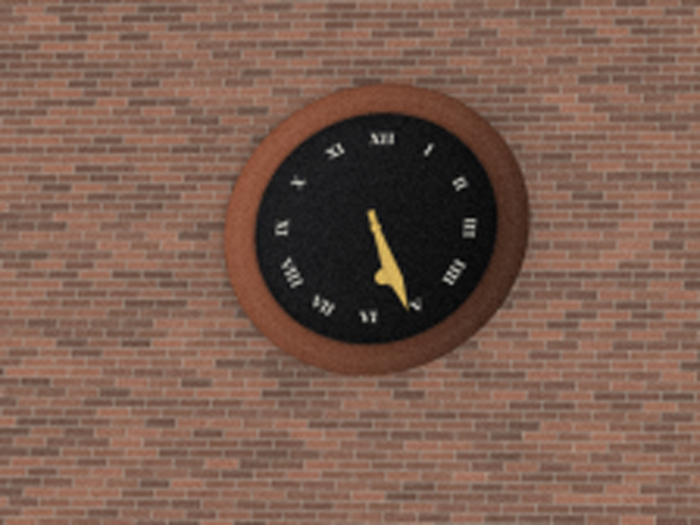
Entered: 5 h 26 min
